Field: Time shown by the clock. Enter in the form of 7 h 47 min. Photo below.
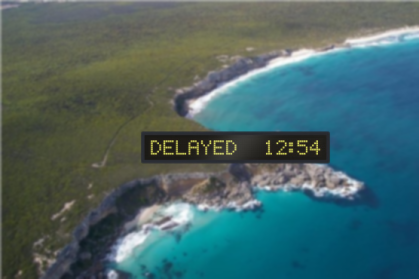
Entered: 12 h 54 min
